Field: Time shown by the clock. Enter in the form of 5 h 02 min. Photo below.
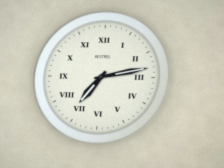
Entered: 7 h 13 min
